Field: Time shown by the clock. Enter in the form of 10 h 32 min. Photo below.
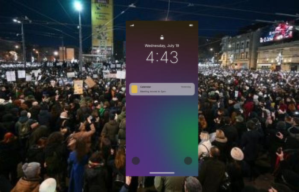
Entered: 4 h 43 min
